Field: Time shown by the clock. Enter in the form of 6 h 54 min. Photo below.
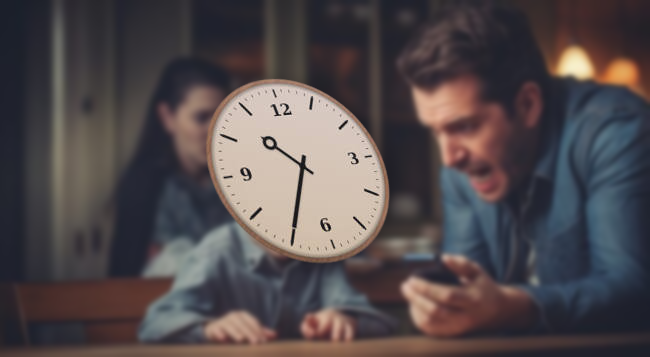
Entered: 10 h 35 min
